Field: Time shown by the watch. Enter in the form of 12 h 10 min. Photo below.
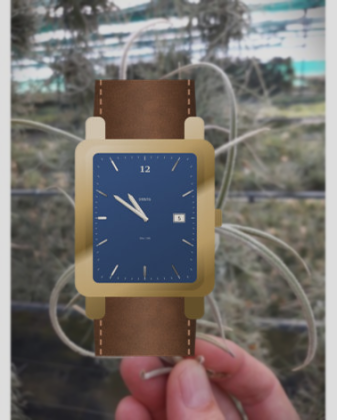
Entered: 10 h 51 min
